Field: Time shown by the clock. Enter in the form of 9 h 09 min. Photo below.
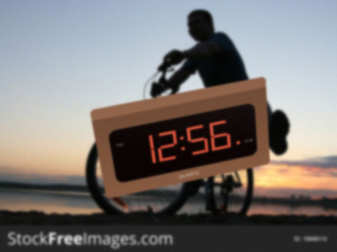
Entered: 12 h 56 min
